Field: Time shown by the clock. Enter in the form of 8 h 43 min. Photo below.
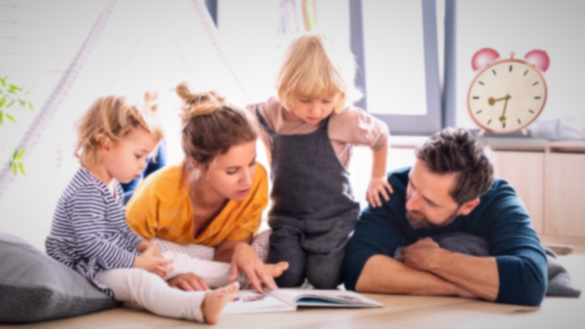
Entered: 8 h 31 min
